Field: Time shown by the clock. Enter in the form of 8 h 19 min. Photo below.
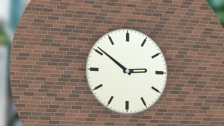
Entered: 2 h 51 min
